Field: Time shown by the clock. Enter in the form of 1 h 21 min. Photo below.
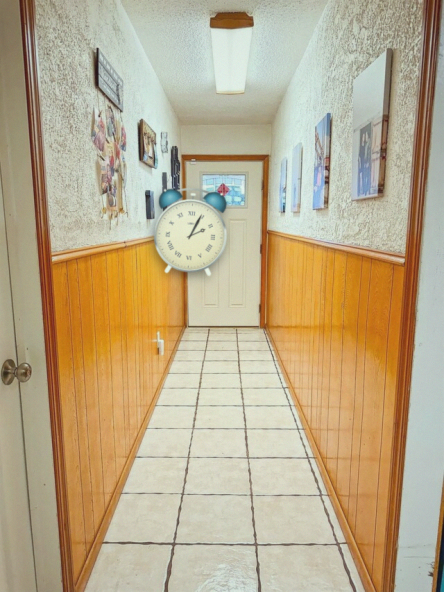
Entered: 2 h 04 min
